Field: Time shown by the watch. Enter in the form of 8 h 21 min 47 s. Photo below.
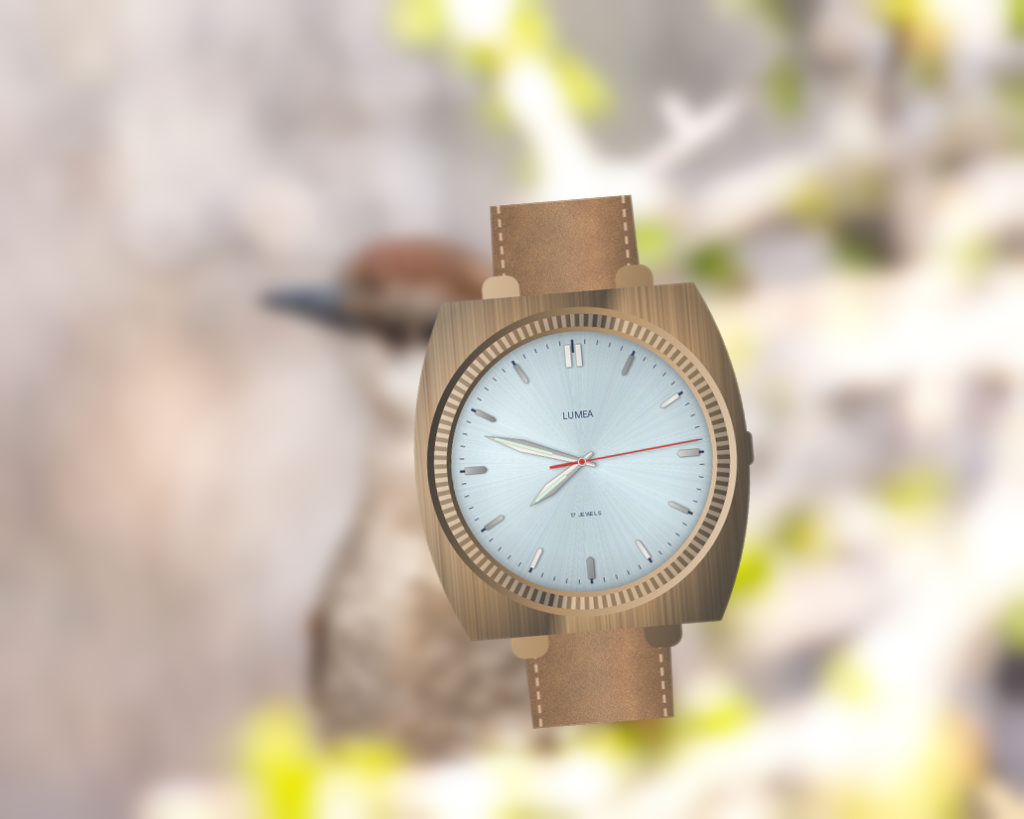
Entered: 7 h 48 min 14 s
